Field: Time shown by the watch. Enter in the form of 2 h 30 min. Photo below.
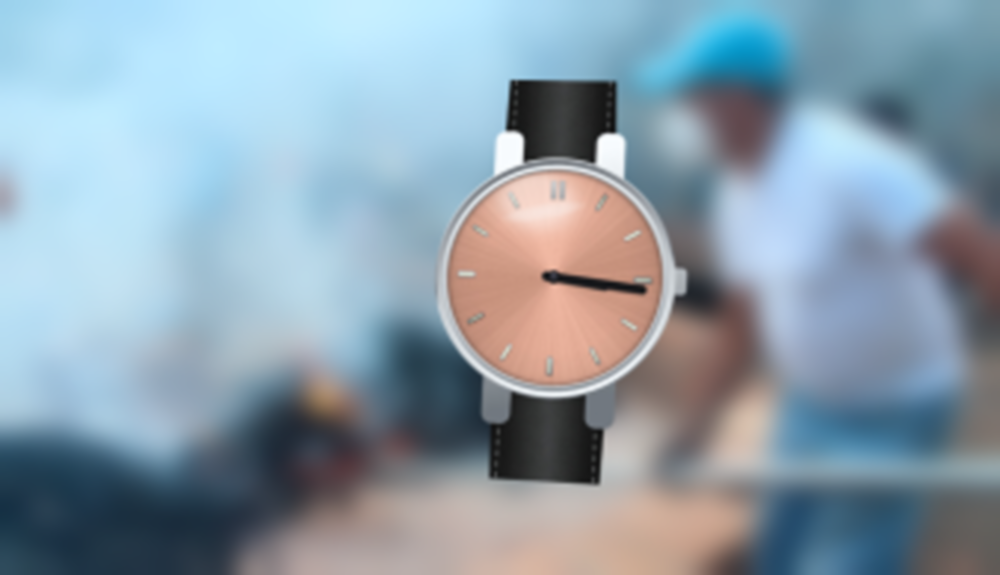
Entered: 3 h 16 min
